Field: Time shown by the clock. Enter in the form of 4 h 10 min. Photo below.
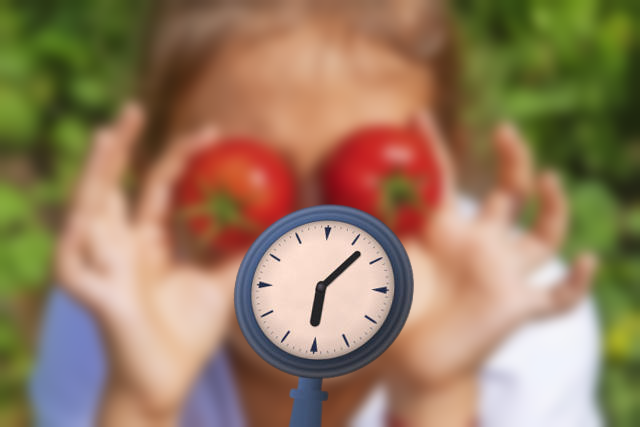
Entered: 6 h 07 min
